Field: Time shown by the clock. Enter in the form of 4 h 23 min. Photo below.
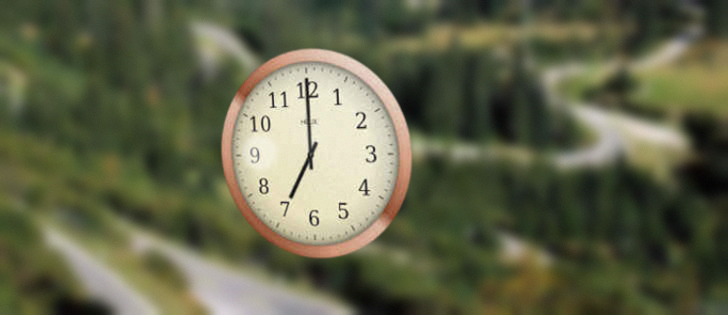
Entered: 7 h 00 min
